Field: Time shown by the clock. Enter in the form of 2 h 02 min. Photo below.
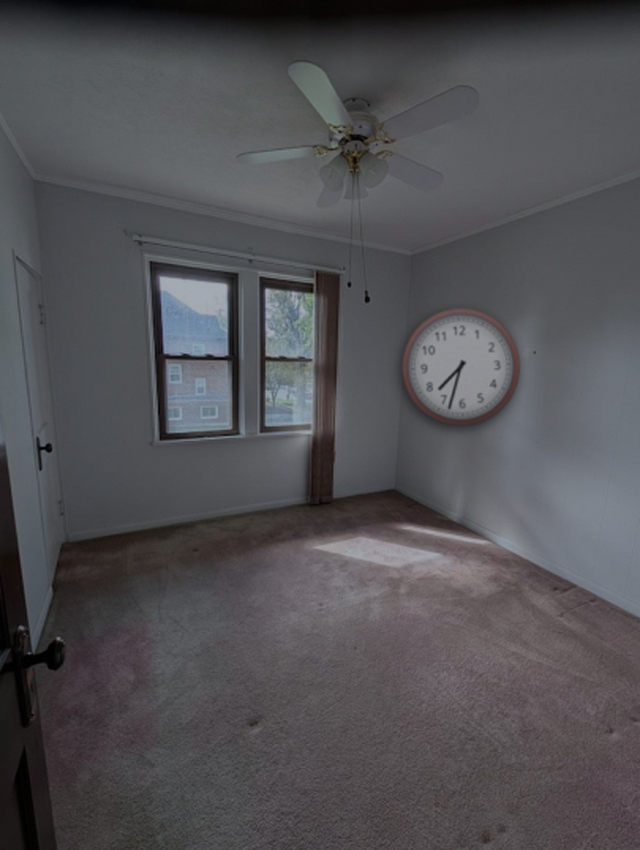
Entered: 7 h 33 min
